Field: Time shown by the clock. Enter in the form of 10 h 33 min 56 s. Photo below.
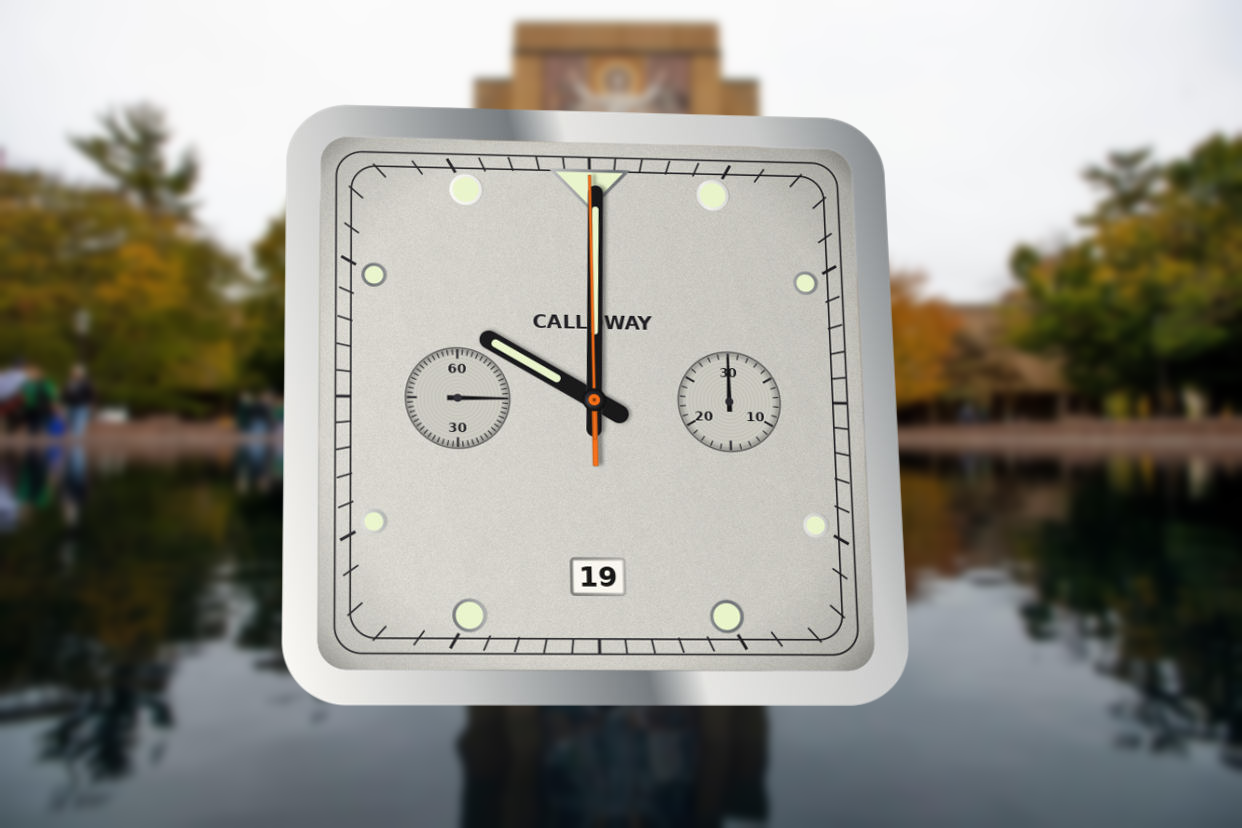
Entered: 10 h 00 min 15 s
